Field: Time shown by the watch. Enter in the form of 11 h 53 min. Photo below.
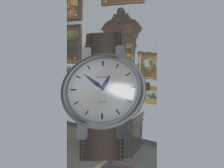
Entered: 12 h 52 min
